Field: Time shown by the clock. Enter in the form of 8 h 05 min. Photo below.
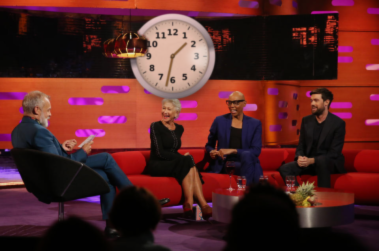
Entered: 1 h 32 min
